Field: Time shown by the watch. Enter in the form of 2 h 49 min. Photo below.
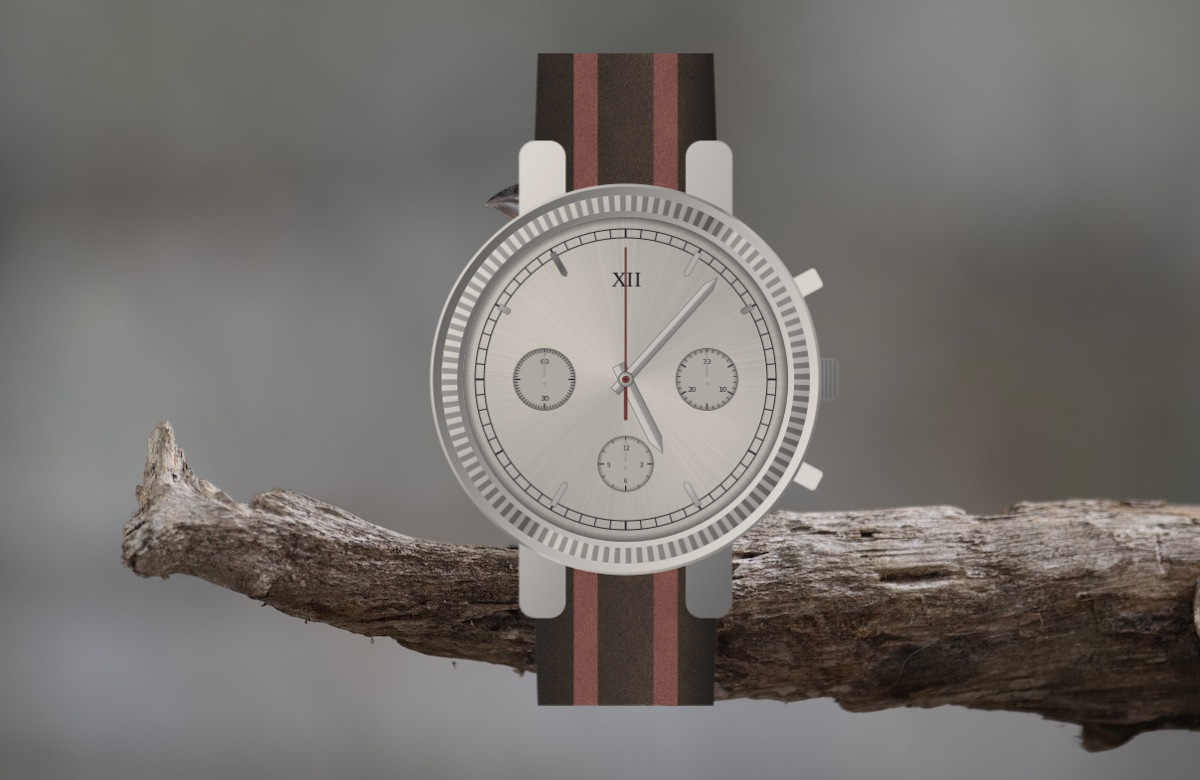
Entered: 5 h 07 min
